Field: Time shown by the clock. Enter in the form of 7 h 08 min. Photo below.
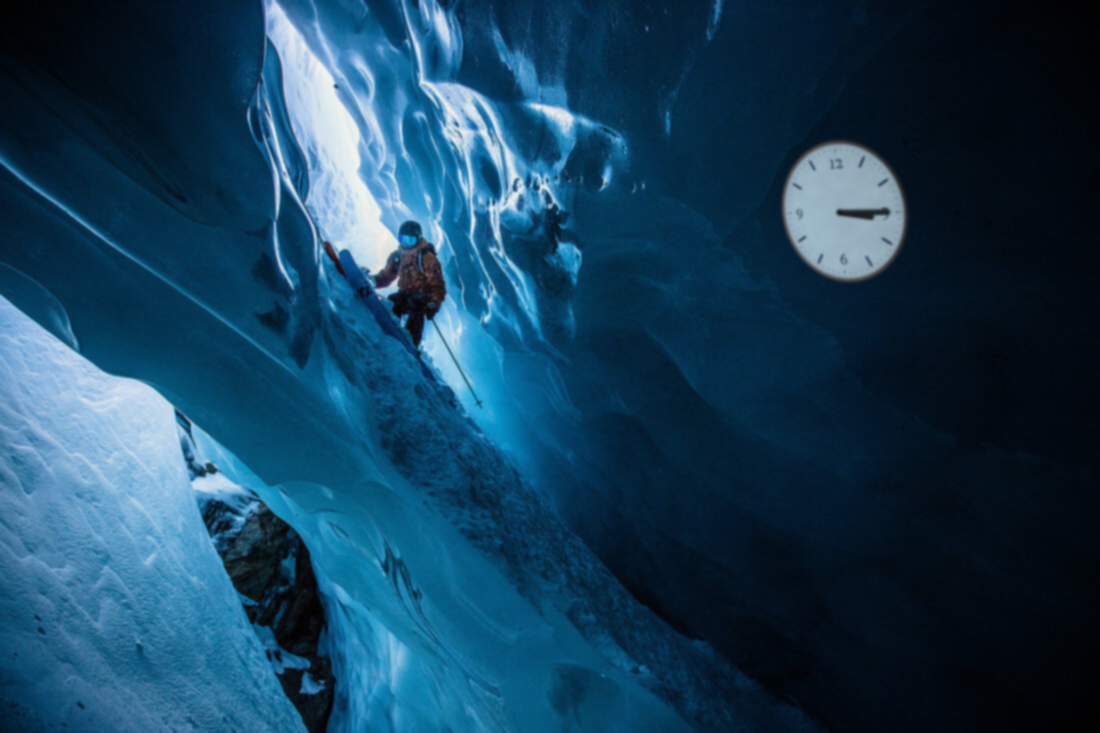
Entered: 3 h 15 min
